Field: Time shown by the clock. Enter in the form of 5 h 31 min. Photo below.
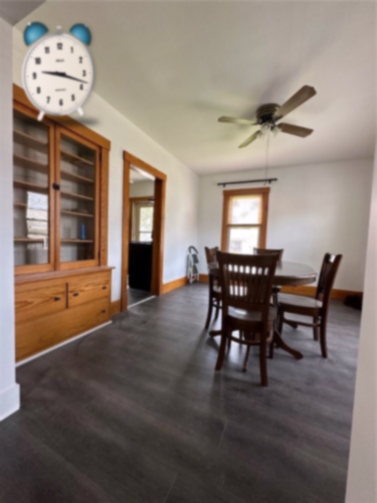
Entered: 9 h 18 min
